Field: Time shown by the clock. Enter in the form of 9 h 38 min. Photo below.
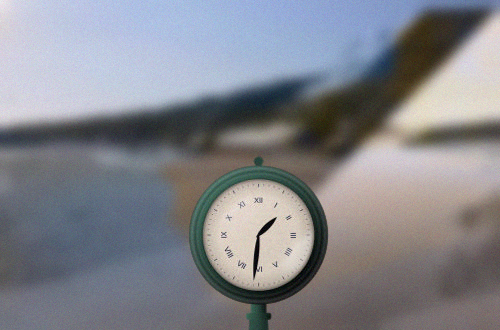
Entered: 1 h 31 min
